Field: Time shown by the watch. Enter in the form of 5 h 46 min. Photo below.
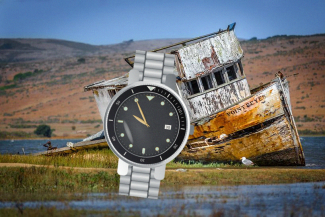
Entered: 9 h 55 min
